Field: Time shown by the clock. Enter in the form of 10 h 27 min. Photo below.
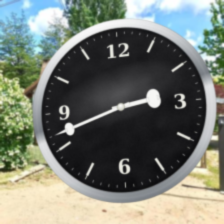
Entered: 2 h 42 min
